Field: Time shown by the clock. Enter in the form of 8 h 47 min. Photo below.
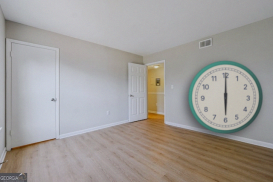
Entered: 6 h 00 min
